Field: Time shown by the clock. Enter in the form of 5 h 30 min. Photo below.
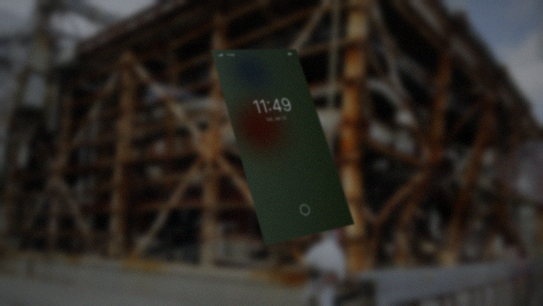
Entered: 11 h 49 min
